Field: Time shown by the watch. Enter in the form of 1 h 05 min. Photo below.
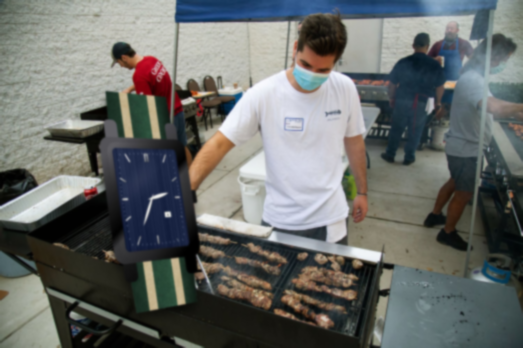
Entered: 2 h 35 min
